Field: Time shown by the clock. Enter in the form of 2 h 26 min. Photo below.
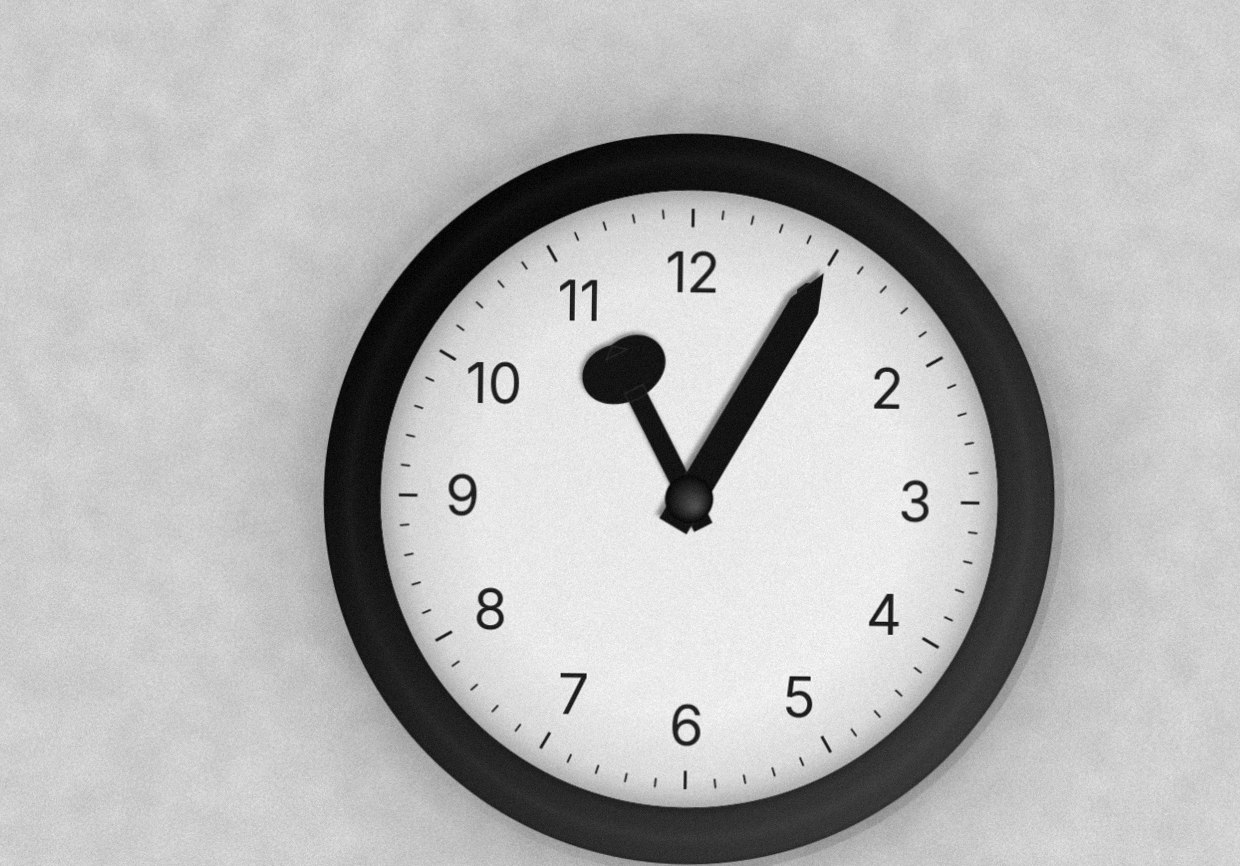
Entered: 11 h 05 min
